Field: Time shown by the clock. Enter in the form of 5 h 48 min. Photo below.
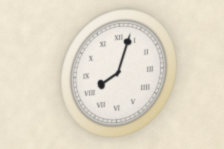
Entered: 8 h 03 min
